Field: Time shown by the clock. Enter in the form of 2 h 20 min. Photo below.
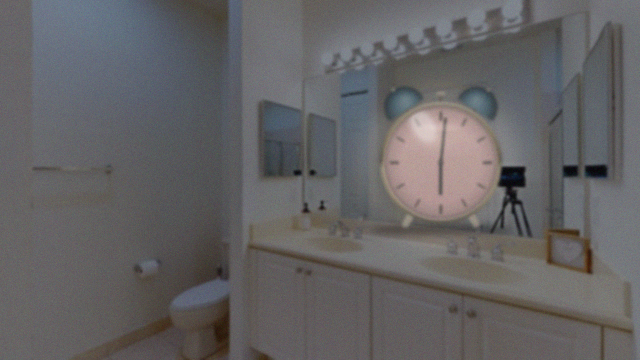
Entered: 6 h 01 min
